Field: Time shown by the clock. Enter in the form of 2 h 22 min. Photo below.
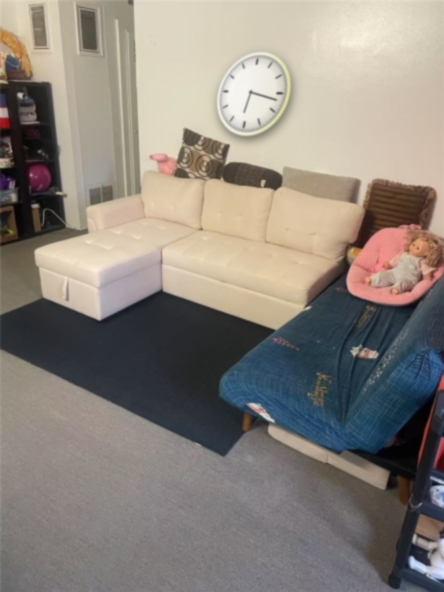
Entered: 6 h 17 min
